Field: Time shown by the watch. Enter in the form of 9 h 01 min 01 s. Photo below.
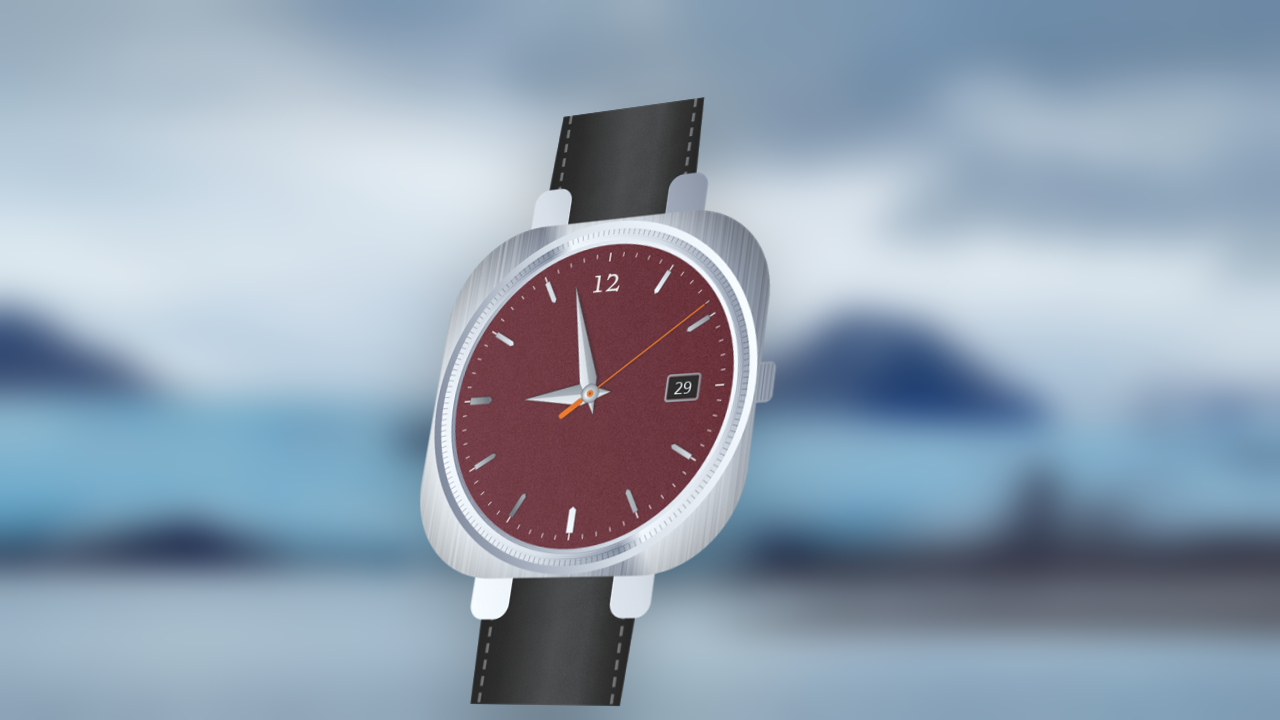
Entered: 8 h 57 min 09 s
